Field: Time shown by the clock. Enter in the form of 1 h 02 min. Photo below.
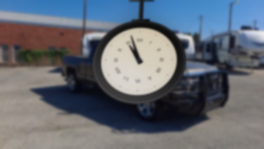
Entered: 10 h 57 min
